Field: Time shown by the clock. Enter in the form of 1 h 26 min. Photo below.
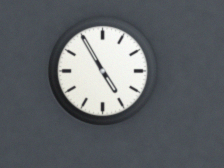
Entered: 4 h 55 min
